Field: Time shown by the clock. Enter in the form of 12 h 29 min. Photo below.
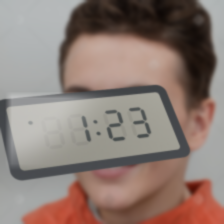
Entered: 1 h 23 min
